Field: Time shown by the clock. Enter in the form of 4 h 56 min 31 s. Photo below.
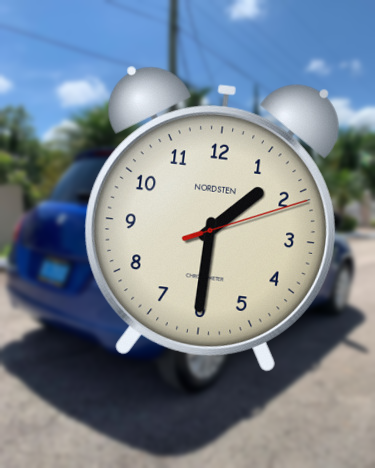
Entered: 1 h 30 min 11 s
